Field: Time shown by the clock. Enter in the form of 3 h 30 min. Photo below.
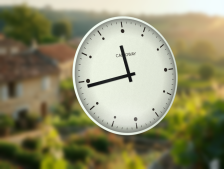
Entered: 11 h 44 min
